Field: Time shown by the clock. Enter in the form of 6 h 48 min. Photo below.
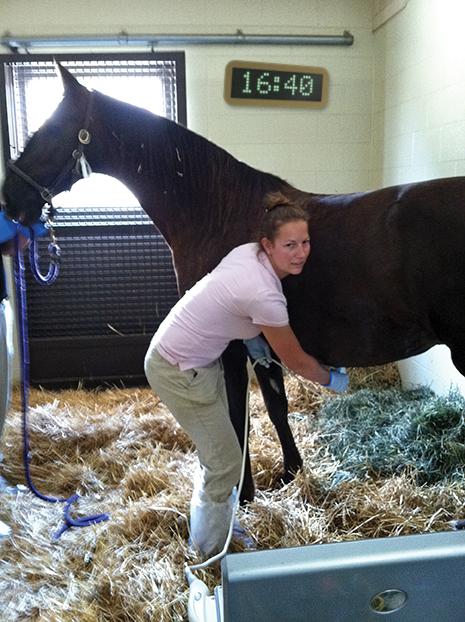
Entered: 16 h 40 min
